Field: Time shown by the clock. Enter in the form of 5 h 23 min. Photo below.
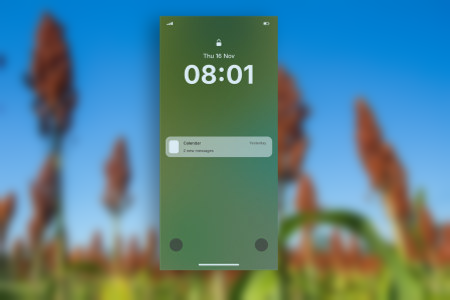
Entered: 8 h 01 min
